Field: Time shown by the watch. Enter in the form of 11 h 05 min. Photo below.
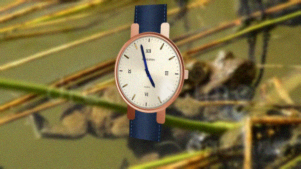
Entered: 4 h 57 min
